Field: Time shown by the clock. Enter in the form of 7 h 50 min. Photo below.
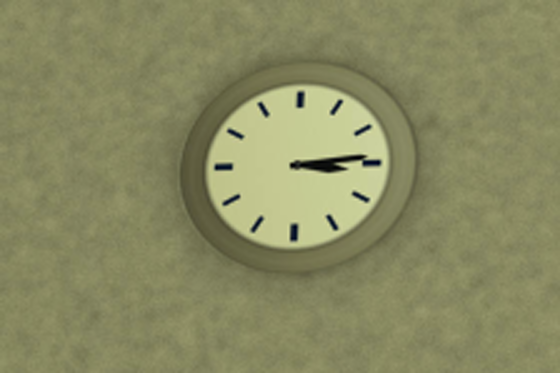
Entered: 3 h 14 min
